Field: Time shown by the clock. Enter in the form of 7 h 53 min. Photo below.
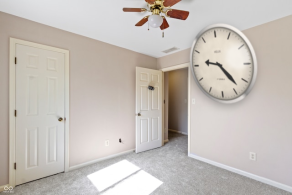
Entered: 9 h 23 min
